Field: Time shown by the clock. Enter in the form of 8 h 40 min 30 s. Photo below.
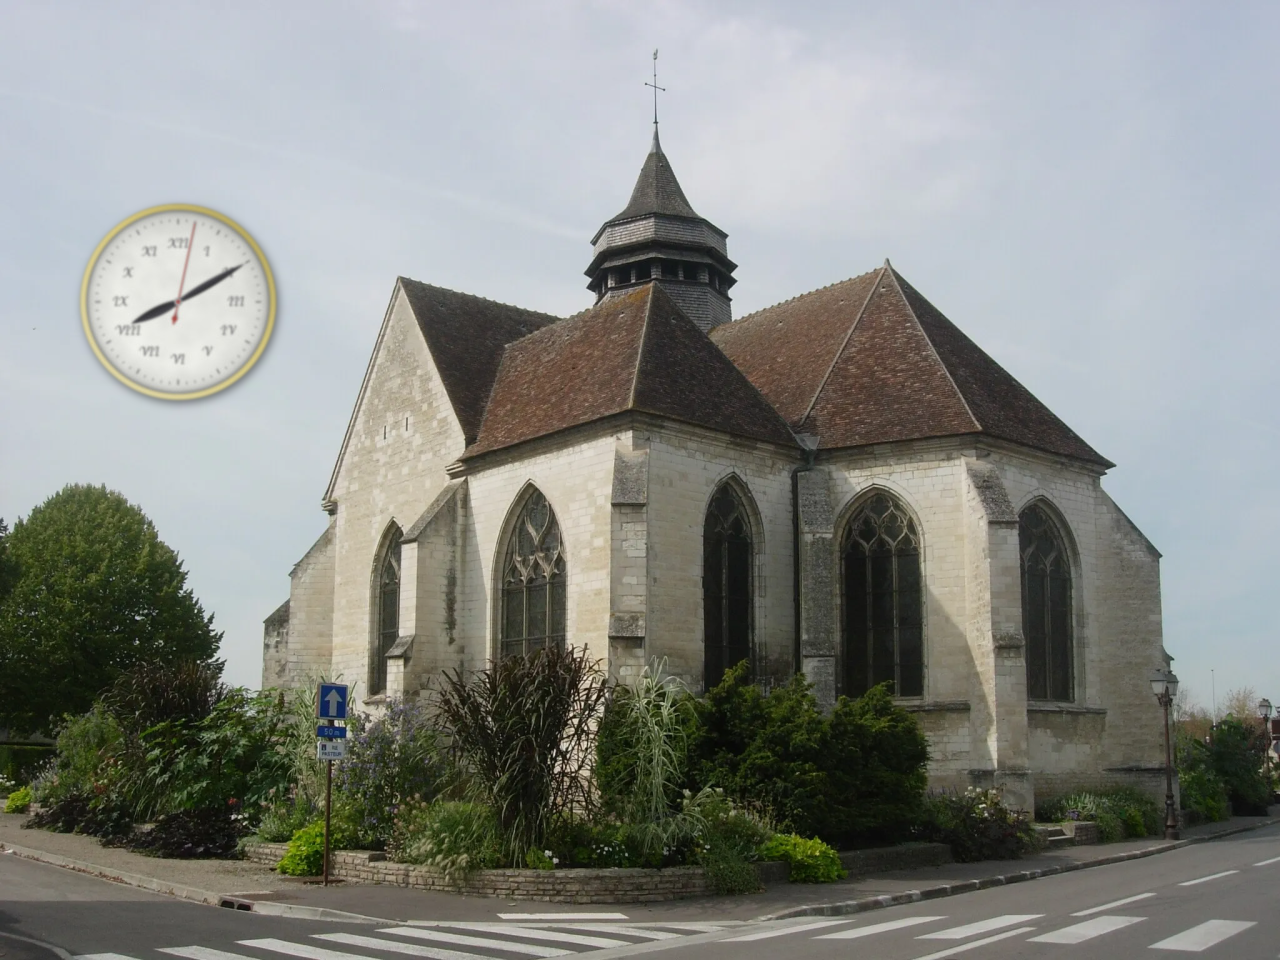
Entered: 8 h 10 min 02 s
